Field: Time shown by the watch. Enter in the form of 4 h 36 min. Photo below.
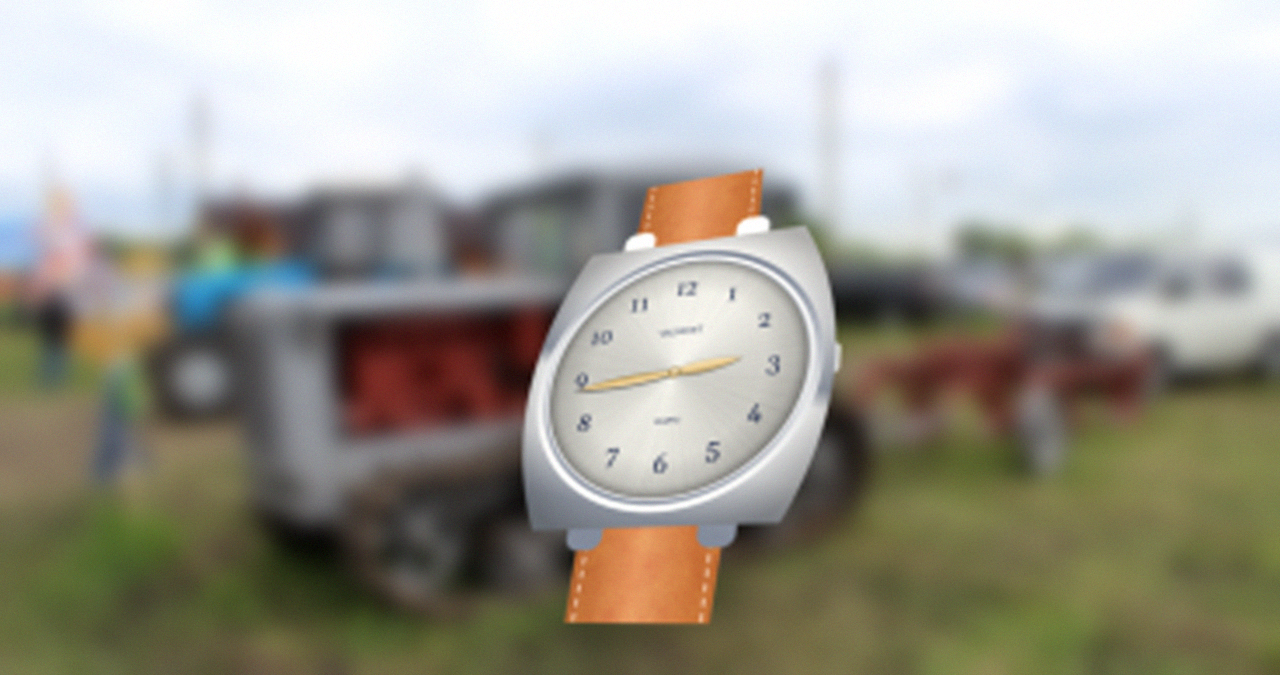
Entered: 2 h 44 min
